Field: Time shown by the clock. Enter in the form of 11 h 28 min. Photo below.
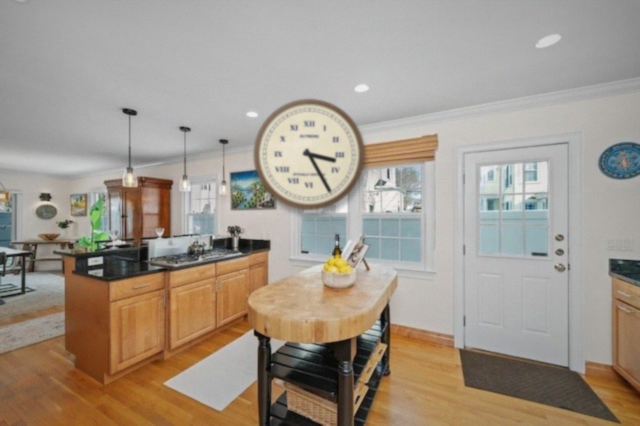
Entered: 3 h 25 min
